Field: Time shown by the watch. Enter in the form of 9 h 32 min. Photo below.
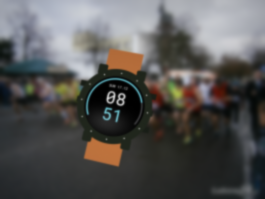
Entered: 8 h 51 min
